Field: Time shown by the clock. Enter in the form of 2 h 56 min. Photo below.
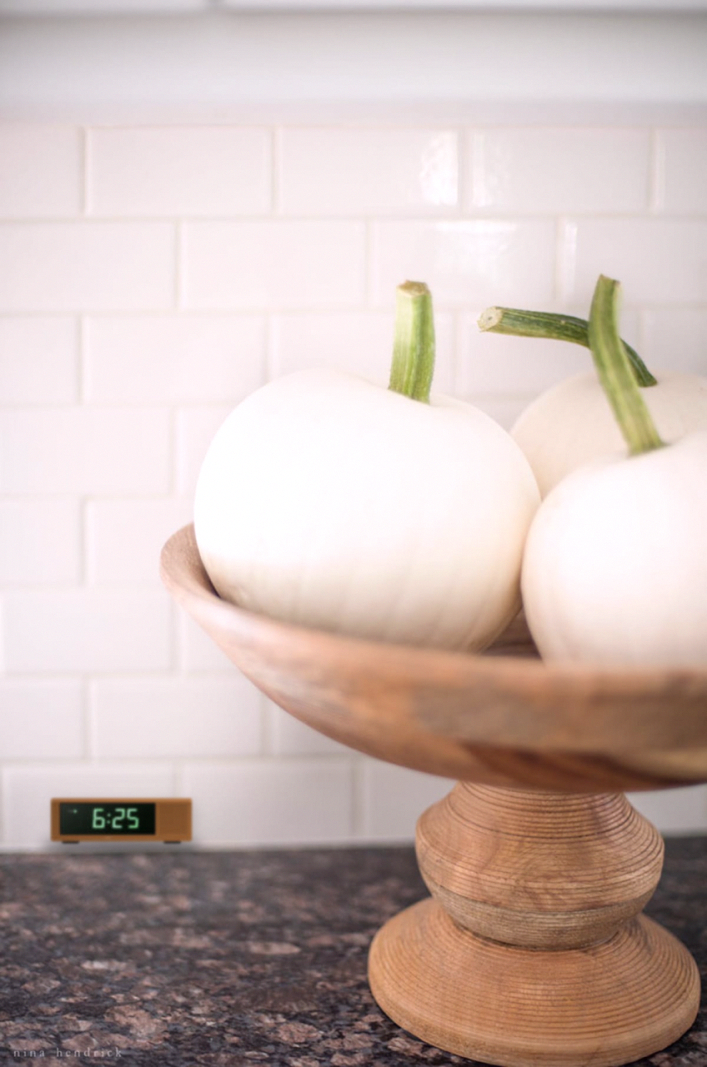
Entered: 6 h 25 min
